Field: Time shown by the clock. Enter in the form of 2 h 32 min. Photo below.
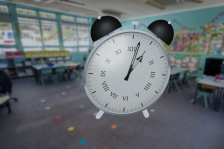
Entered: 1 h 02 min
